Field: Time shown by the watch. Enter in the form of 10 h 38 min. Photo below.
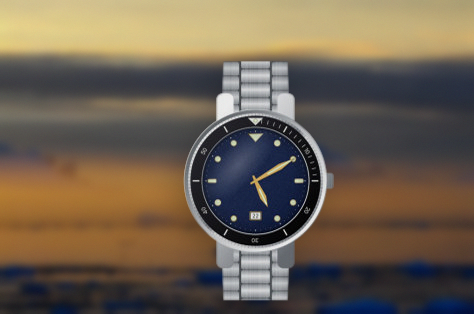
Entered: 5 h 10 min
